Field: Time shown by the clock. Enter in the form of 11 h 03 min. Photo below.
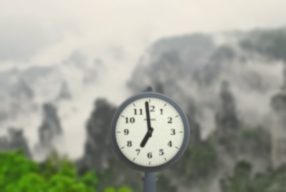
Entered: 6 h 59 min
